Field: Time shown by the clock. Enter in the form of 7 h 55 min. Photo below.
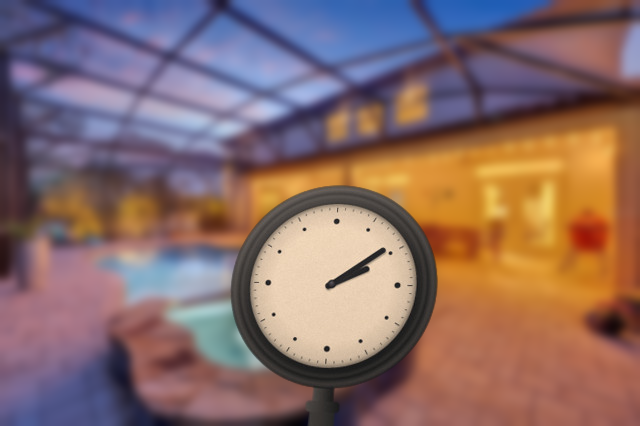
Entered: 2 h 09 min
